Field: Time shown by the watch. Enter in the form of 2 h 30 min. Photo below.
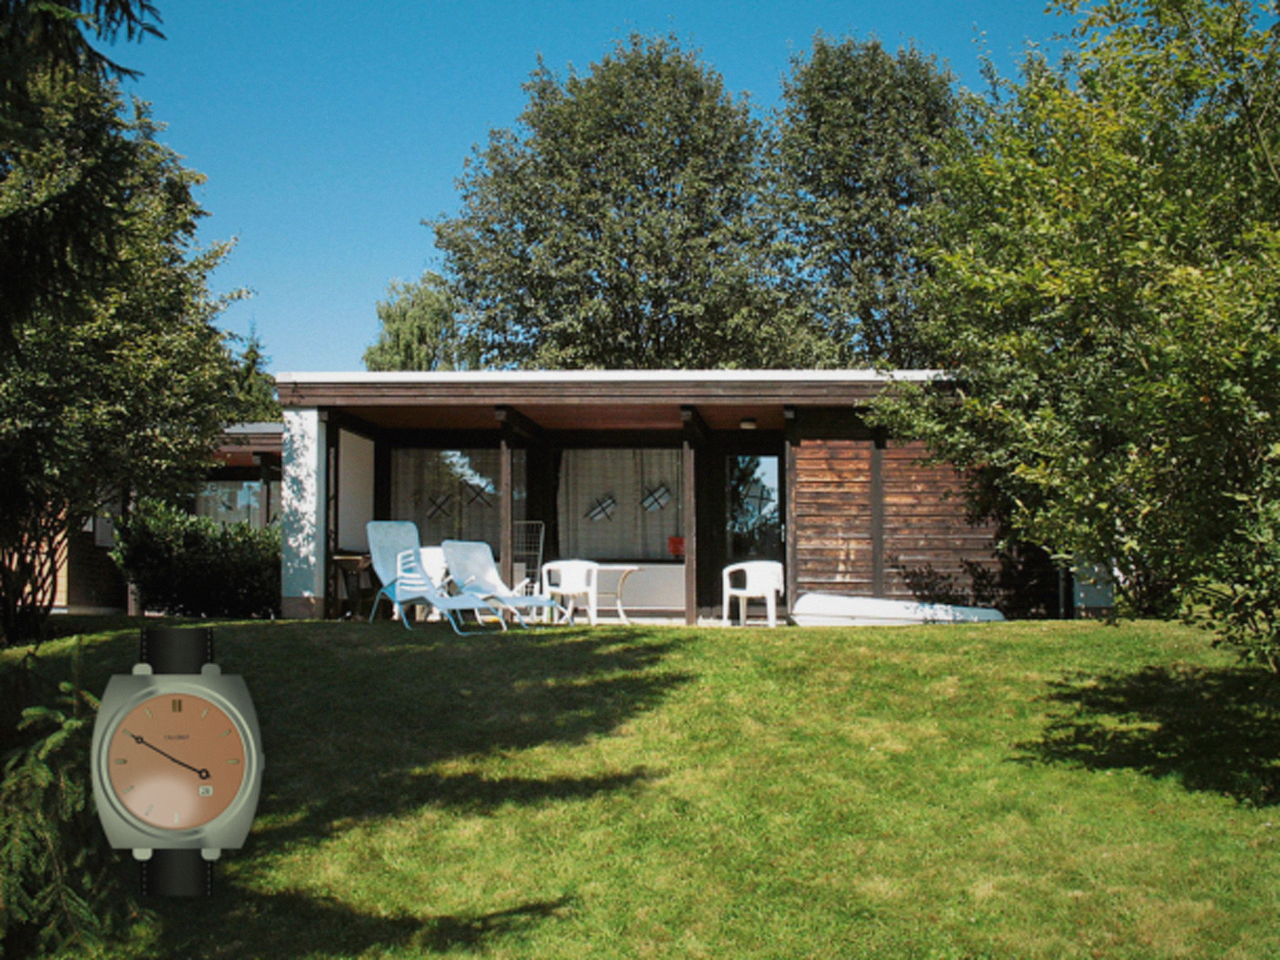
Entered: 3 h 50 min
